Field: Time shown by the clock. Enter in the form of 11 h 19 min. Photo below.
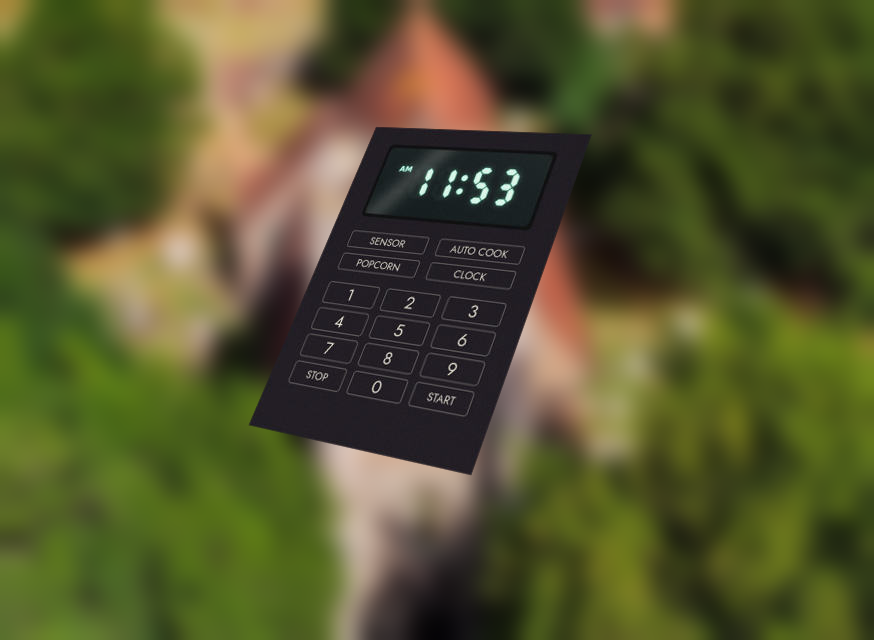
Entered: 11 h 53 min
